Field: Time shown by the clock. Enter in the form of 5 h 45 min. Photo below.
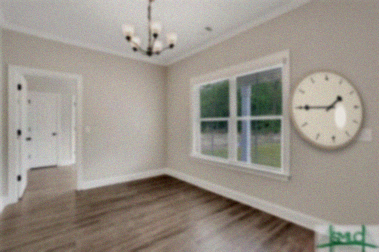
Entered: 1 h 45 min
